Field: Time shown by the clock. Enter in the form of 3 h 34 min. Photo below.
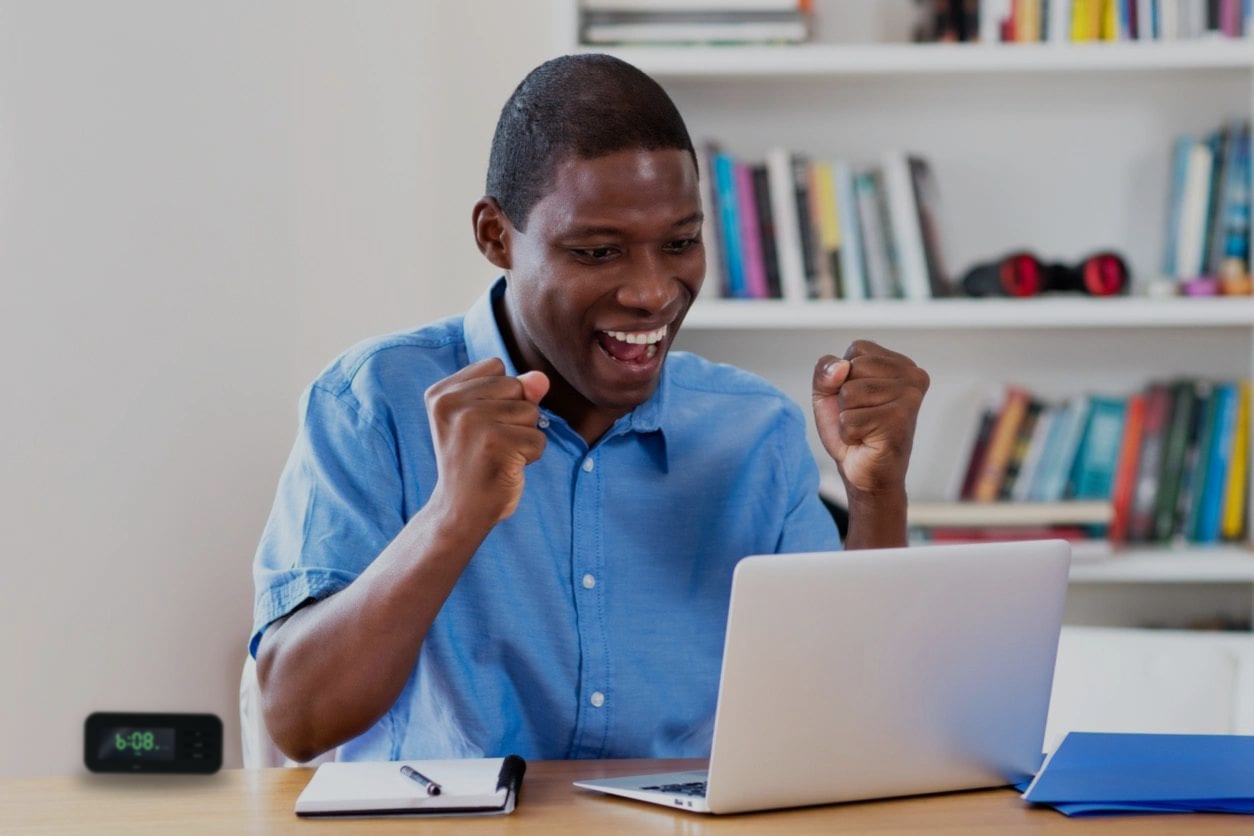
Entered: 6 h 08 min
